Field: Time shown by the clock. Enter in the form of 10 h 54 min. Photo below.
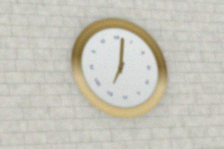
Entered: 7 h 02 min
